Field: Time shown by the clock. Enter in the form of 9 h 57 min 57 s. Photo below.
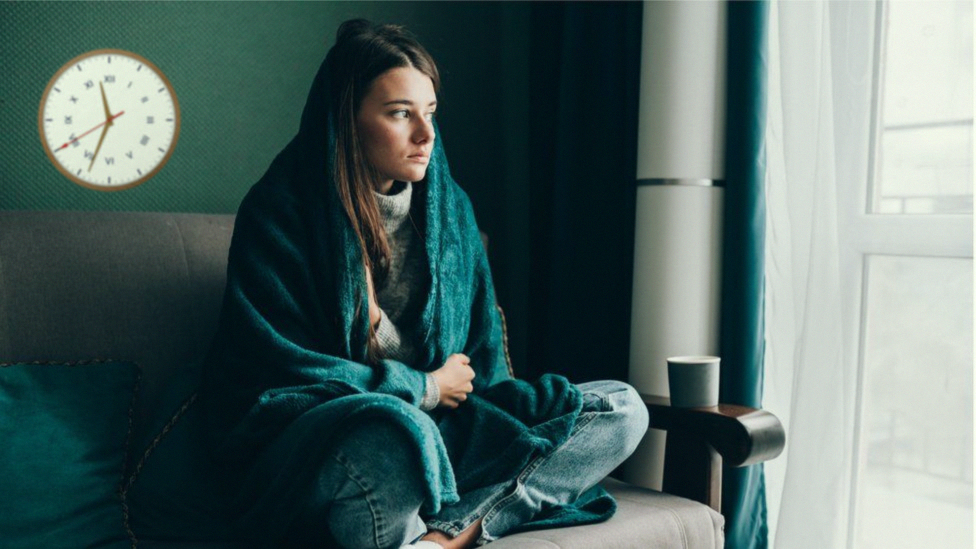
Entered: 11 h 33 min 40 s
